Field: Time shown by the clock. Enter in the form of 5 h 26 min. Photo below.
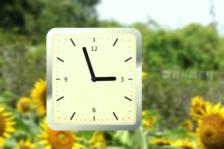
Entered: 2 h 57 min
